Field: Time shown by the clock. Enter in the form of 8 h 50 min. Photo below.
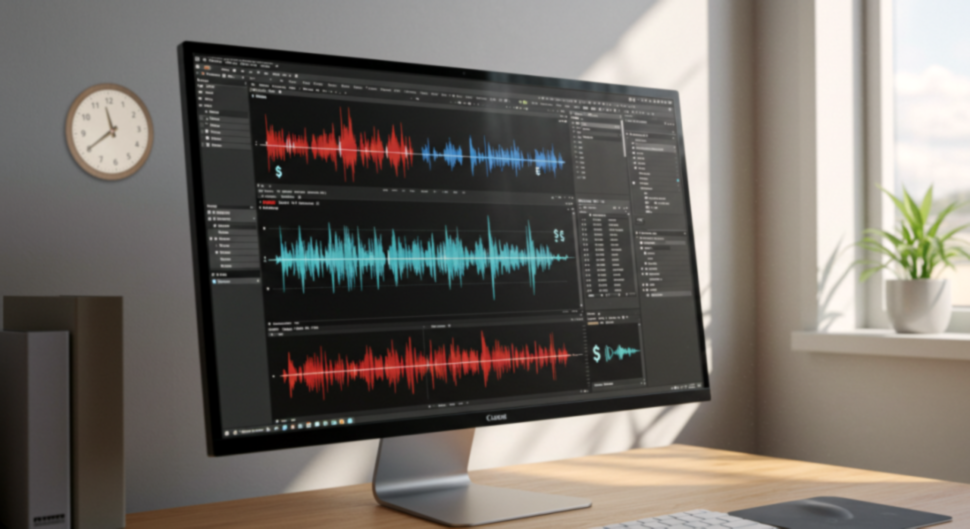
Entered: 11 h 40 min
